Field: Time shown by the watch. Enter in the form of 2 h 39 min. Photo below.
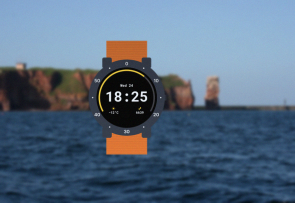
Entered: 18 h 25 min
